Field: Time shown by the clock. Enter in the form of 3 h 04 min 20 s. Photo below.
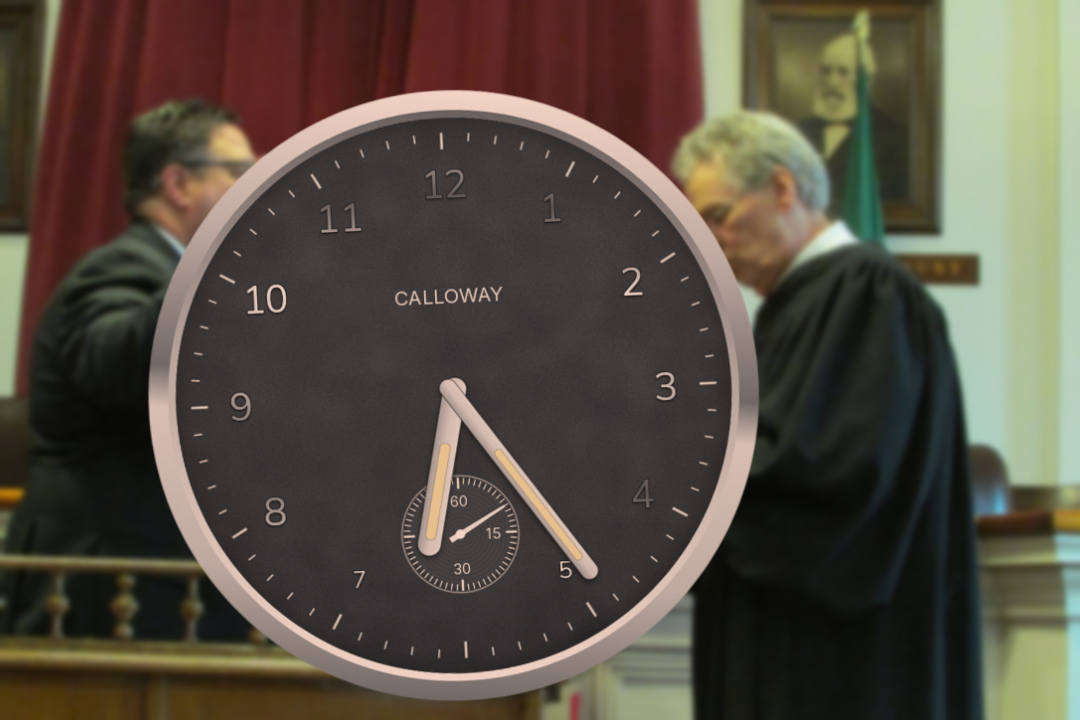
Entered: 6 h 24 min 10 s
